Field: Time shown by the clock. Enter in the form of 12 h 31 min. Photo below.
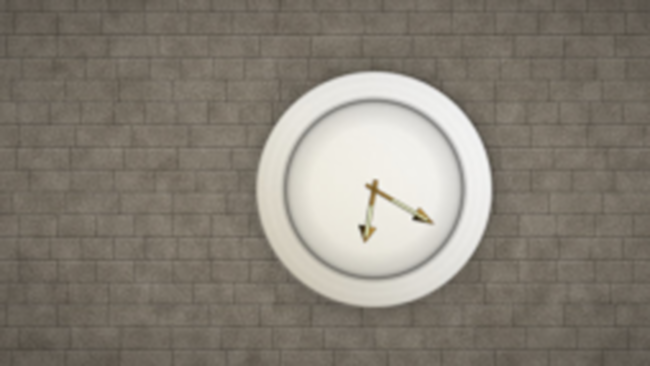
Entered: 6 h 20 min
